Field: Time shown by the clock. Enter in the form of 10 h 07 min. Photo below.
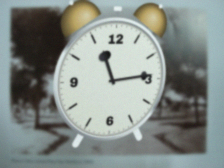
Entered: 11 h 14 min
